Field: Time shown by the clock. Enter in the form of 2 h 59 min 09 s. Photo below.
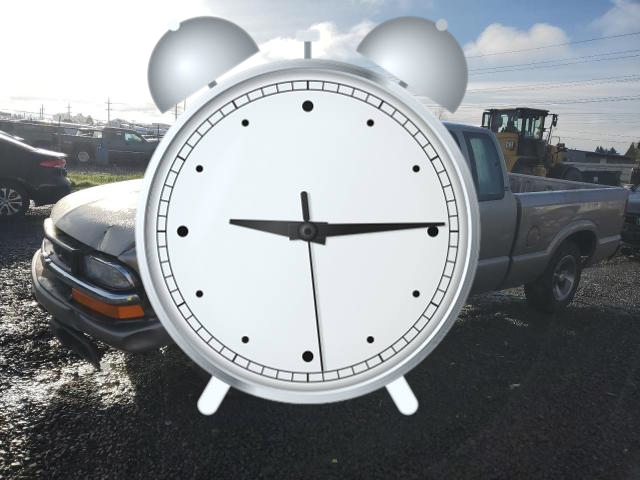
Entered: 9 h 14 min 29 s
